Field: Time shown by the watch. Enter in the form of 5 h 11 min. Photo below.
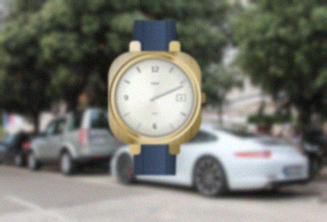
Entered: 2 h 11 min
